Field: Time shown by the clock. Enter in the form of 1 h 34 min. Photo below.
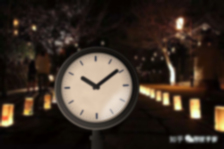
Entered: 10 h 09 min
